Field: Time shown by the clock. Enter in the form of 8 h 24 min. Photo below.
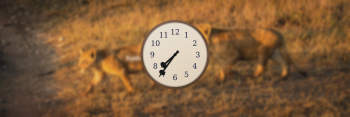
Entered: 7 h 36 min
